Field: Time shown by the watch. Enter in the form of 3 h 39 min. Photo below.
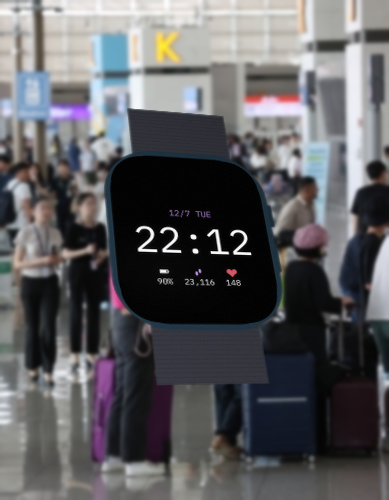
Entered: 22 h 12 min
